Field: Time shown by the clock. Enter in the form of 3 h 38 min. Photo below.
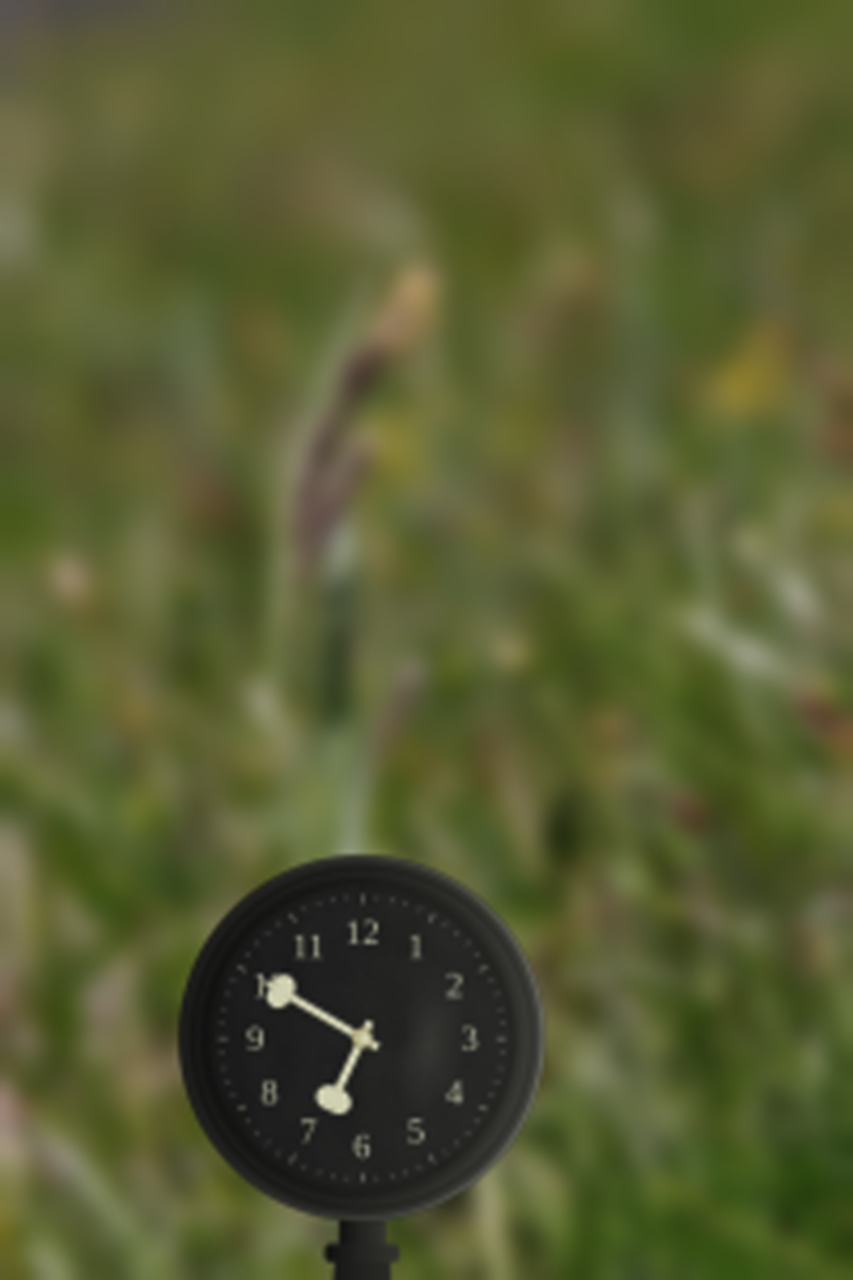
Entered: 6 h 50 min
